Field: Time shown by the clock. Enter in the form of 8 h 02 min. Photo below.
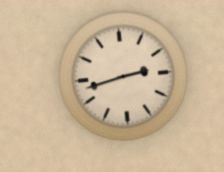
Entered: 2 h 43 min
